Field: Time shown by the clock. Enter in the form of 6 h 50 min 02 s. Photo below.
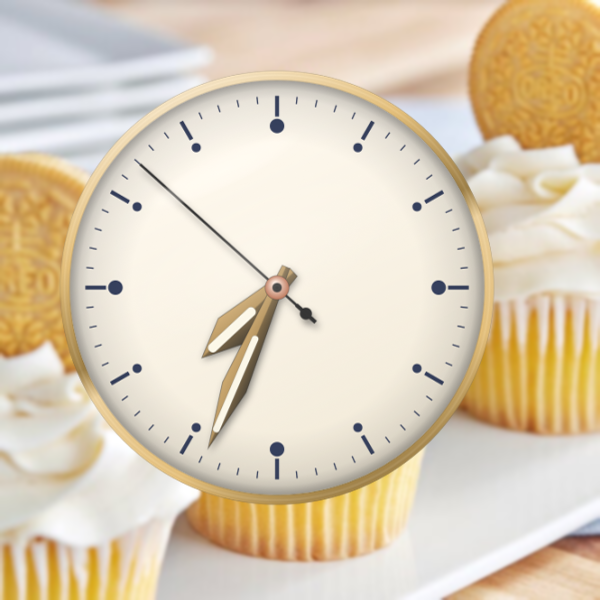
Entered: 7 h 33 min 52 s
